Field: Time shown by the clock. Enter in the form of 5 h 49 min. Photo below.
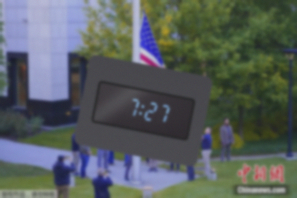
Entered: 7 h 27 min
